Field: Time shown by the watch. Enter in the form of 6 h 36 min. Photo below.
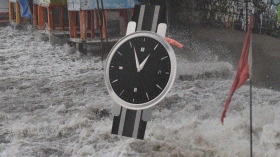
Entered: 12 h 56 min
